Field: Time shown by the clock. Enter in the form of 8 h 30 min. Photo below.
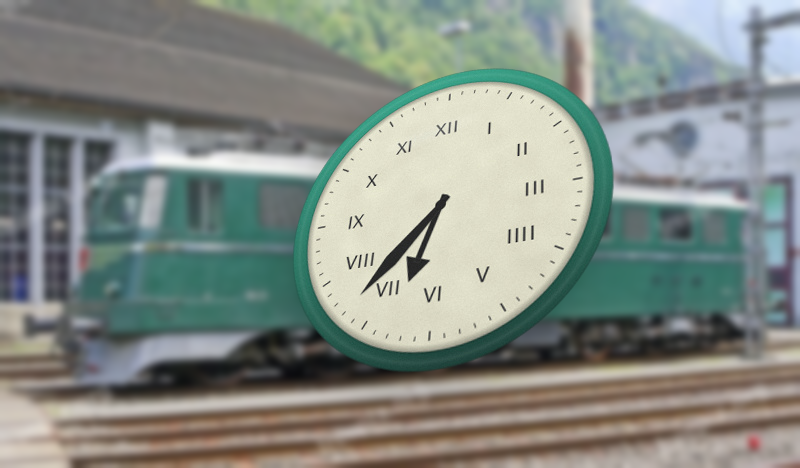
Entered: 6 h 37 min
